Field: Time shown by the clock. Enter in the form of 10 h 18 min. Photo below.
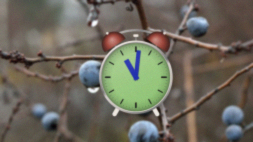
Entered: 11 h 01 min
